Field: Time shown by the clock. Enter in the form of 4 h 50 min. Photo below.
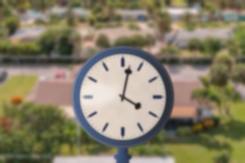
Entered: 4 h 02 min
